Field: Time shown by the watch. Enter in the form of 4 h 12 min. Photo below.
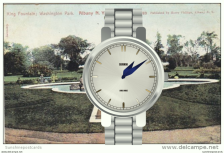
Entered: 1 h 09 min
